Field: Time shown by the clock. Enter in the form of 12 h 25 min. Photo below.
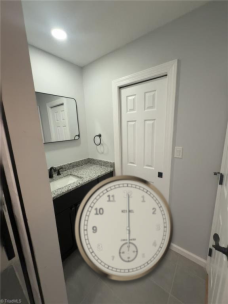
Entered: 6 h 00 min
